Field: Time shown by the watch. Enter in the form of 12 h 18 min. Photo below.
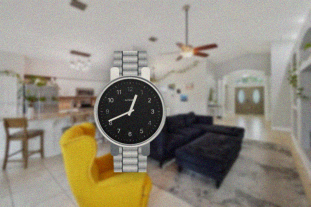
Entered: 12 h 41 min
